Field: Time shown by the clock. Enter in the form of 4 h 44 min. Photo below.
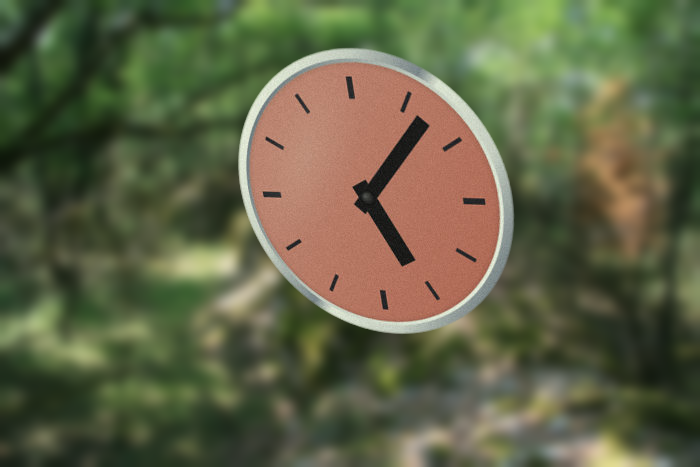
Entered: 5 h 07 min
